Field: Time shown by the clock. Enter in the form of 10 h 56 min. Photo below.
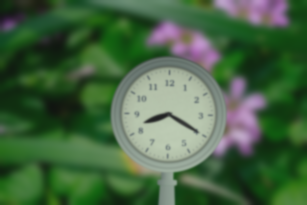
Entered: 8 h 20 min
